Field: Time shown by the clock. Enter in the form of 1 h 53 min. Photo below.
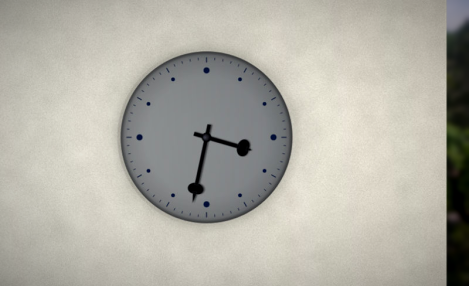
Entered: 3 h 32 min
